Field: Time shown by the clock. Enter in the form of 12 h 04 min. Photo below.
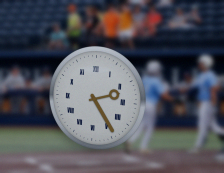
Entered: 2 h 24 min
